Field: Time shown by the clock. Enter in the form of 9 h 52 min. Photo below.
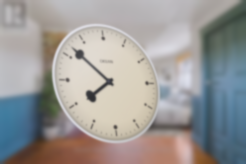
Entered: 7 h 52 min
